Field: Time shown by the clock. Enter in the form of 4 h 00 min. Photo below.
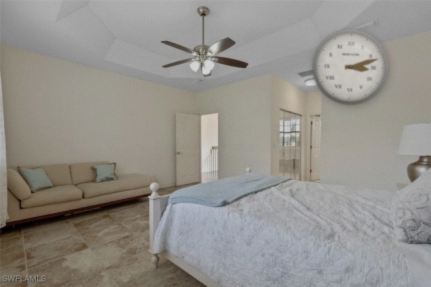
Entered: 3 h 12 min
